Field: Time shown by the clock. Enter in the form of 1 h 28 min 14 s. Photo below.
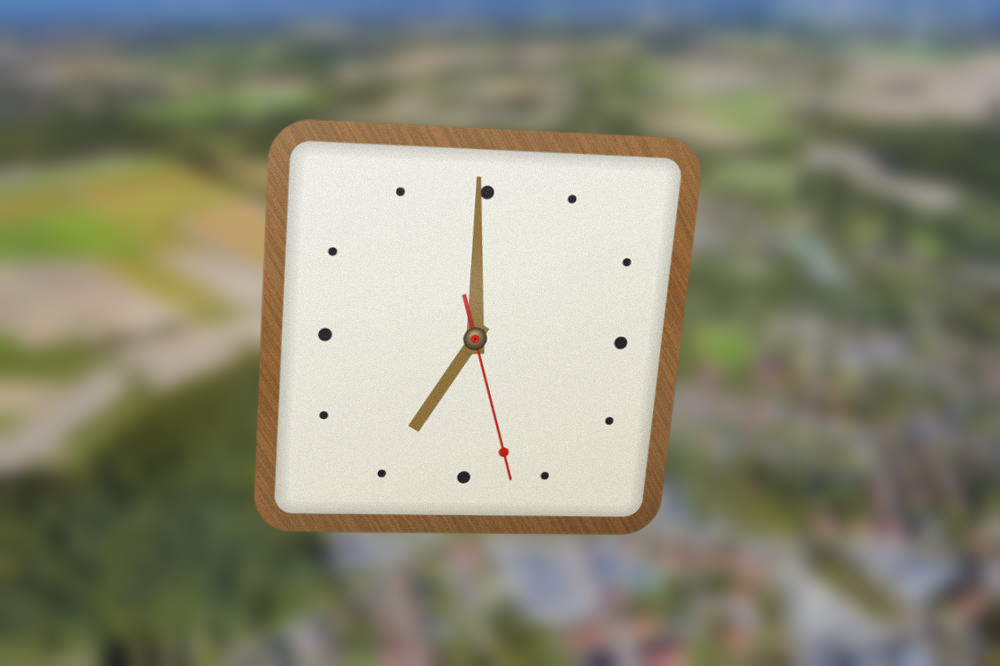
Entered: 6 h 59 min 27 s
